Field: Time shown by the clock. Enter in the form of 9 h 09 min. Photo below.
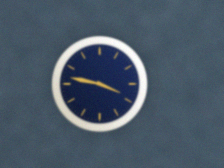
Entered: 3 h 47 min
